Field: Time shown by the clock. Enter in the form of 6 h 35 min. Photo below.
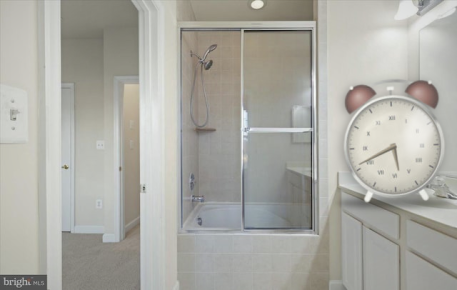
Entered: 5 h 41 min
